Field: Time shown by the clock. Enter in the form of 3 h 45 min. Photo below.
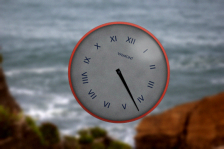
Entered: 4 h 22 min
